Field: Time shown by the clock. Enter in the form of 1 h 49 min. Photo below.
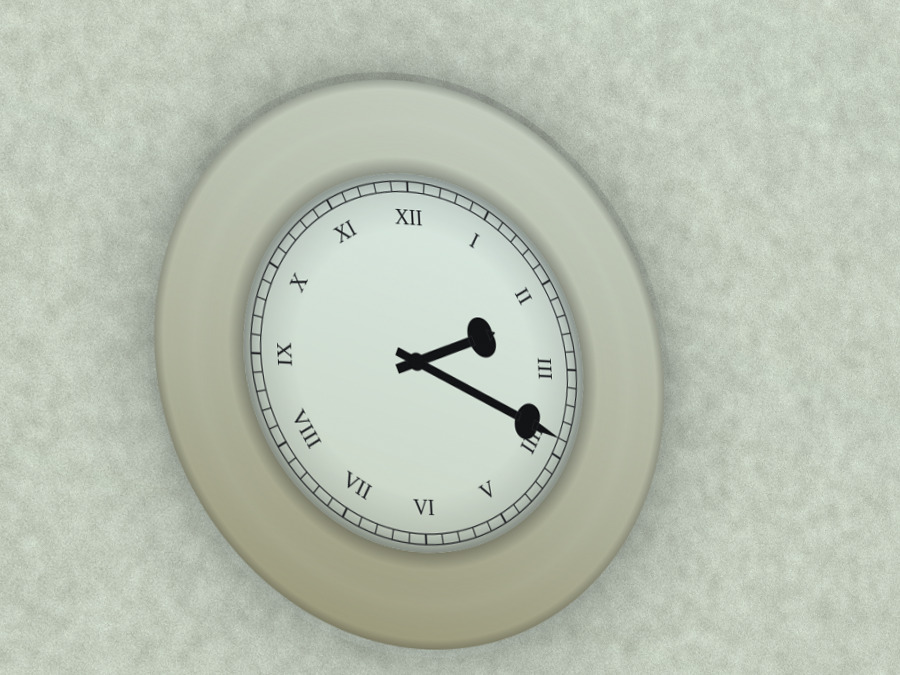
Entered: 2 h 19 min
